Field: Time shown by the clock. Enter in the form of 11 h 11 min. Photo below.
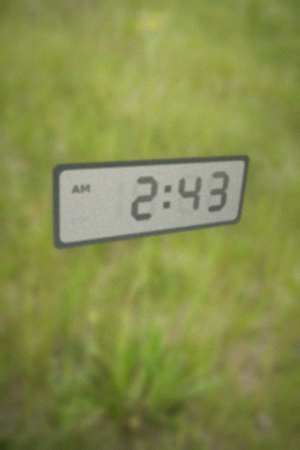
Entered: 2 h 43 min
